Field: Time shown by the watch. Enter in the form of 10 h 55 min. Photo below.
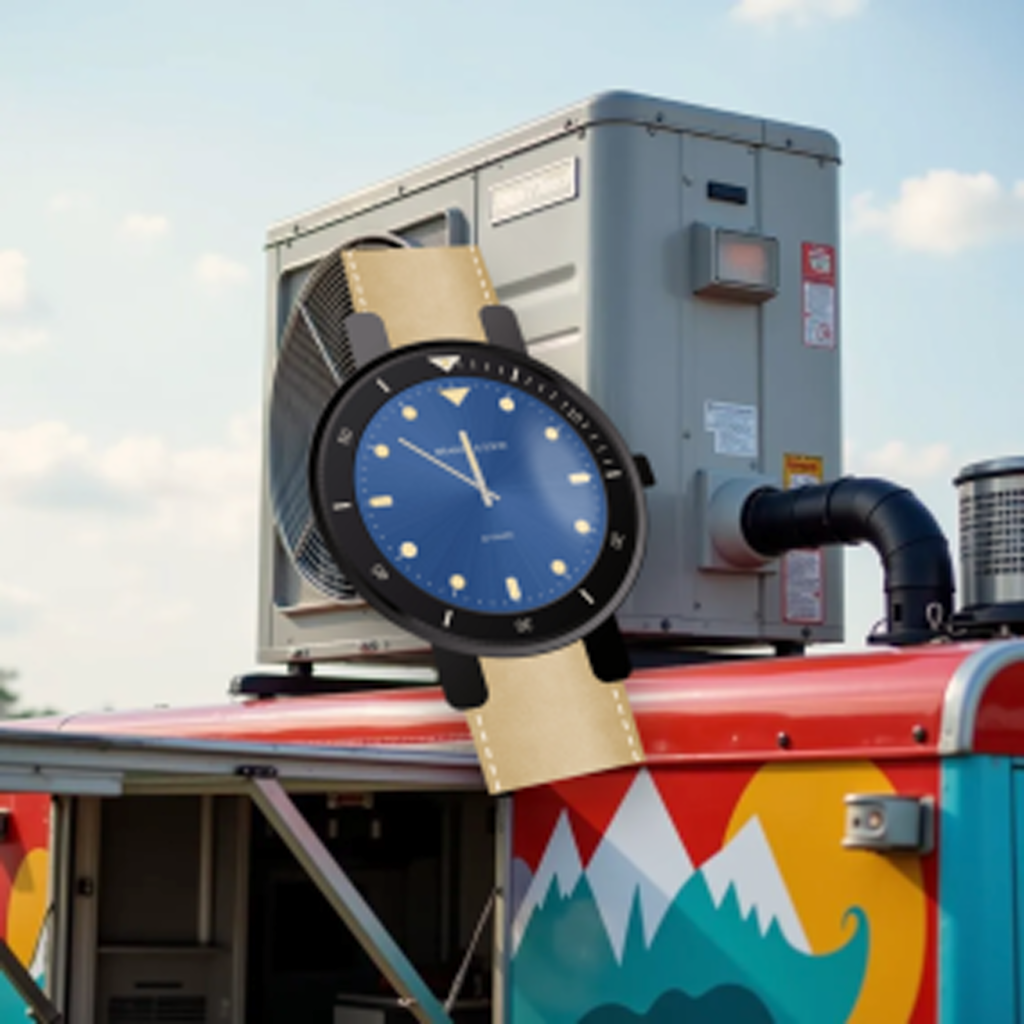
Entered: 11 h 52 min
